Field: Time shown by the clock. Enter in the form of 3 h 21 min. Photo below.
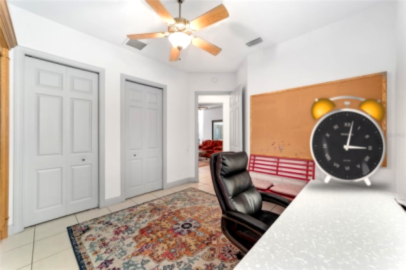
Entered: 3 h 02 min
